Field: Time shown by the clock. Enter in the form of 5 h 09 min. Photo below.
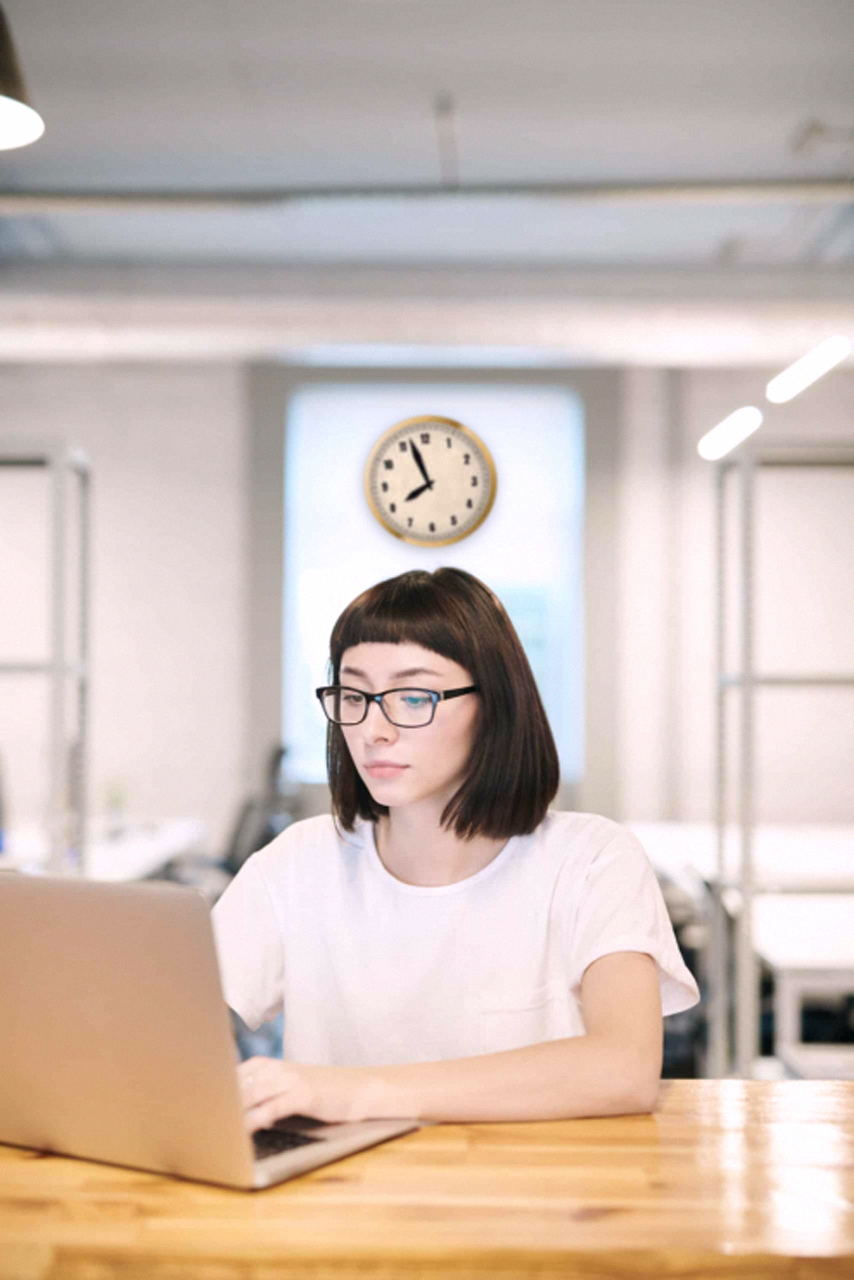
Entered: 7 h 57 min
